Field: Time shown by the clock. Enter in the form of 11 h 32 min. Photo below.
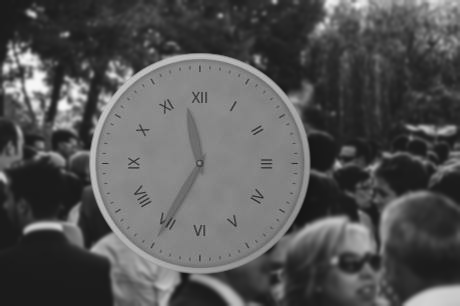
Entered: 11 h 35 min
